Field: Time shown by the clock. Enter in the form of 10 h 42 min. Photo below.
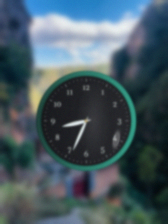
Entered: 8 h 34 min
